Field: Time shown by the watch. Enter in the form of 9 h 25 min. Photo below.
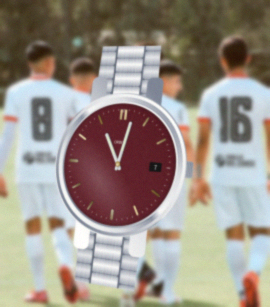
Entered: 11 h 02 min
